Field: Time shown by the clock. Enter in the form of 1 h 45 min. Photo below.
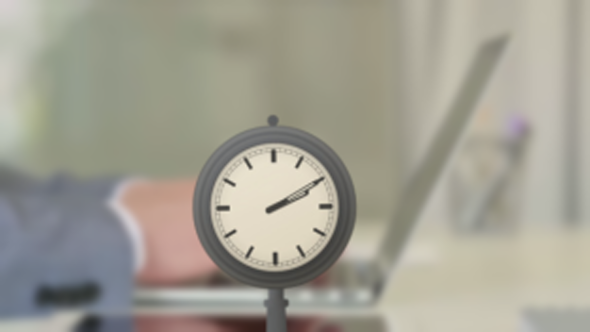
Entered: 2 h 10 min
